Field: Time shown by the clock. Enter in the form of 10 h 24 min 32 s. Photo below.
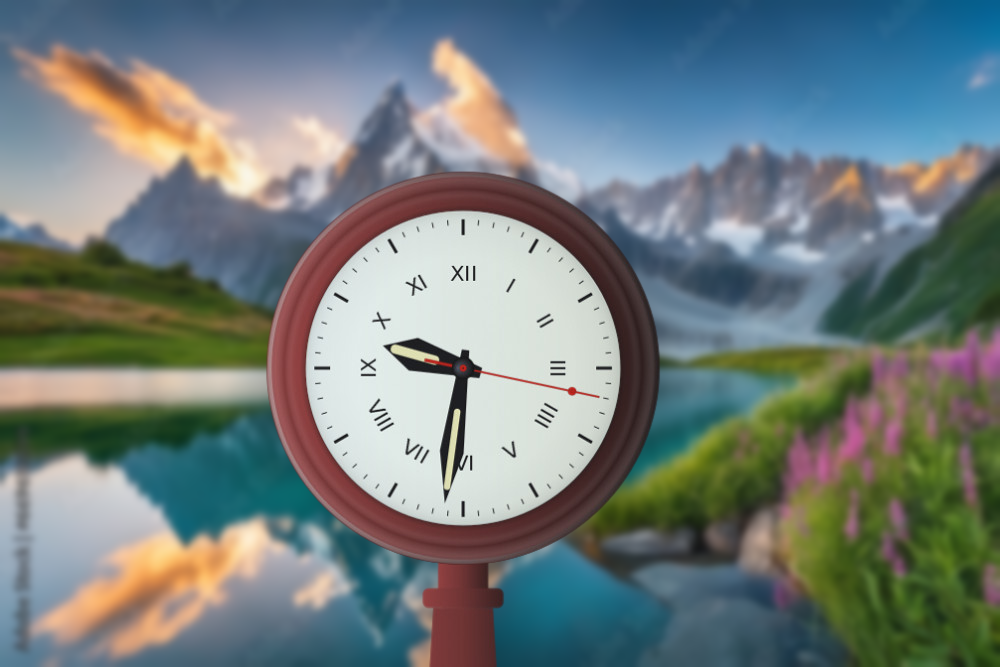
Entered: 9 h 31 min 17 s
